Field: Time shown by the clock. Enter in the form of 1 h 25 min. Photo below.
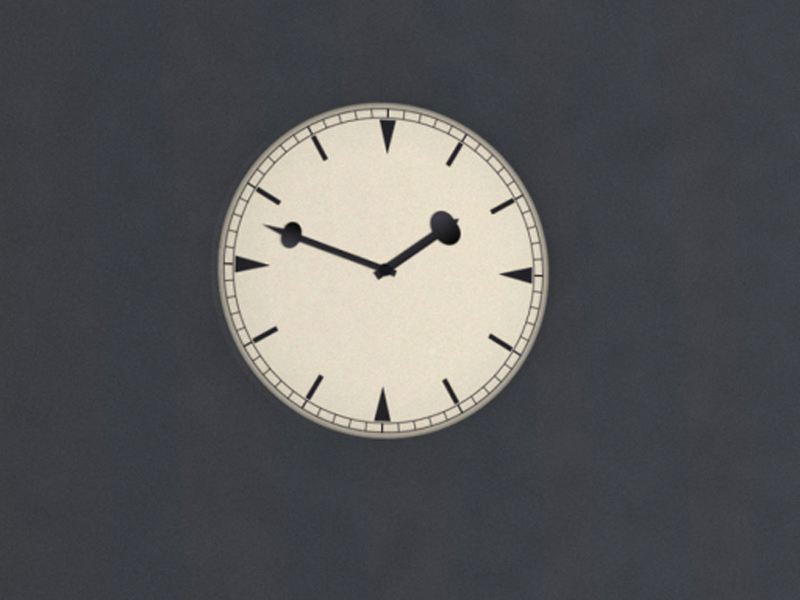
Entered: 1 h 48 min
